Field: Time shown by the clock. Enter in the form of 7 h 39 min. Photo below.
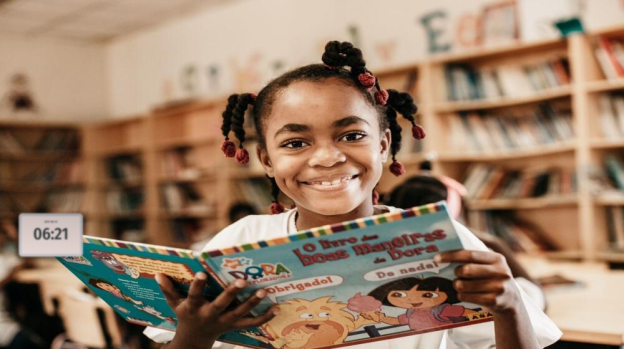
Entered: 6 h 21 min
